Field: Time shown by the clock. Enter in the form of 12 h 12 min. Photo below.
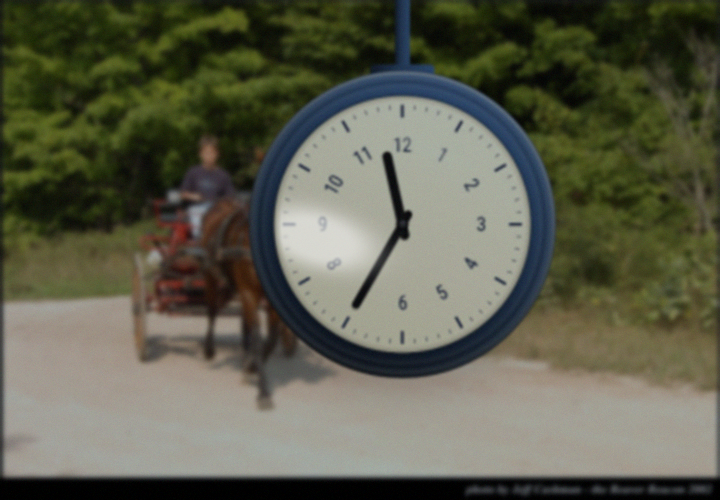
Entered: 11 h 35 min
